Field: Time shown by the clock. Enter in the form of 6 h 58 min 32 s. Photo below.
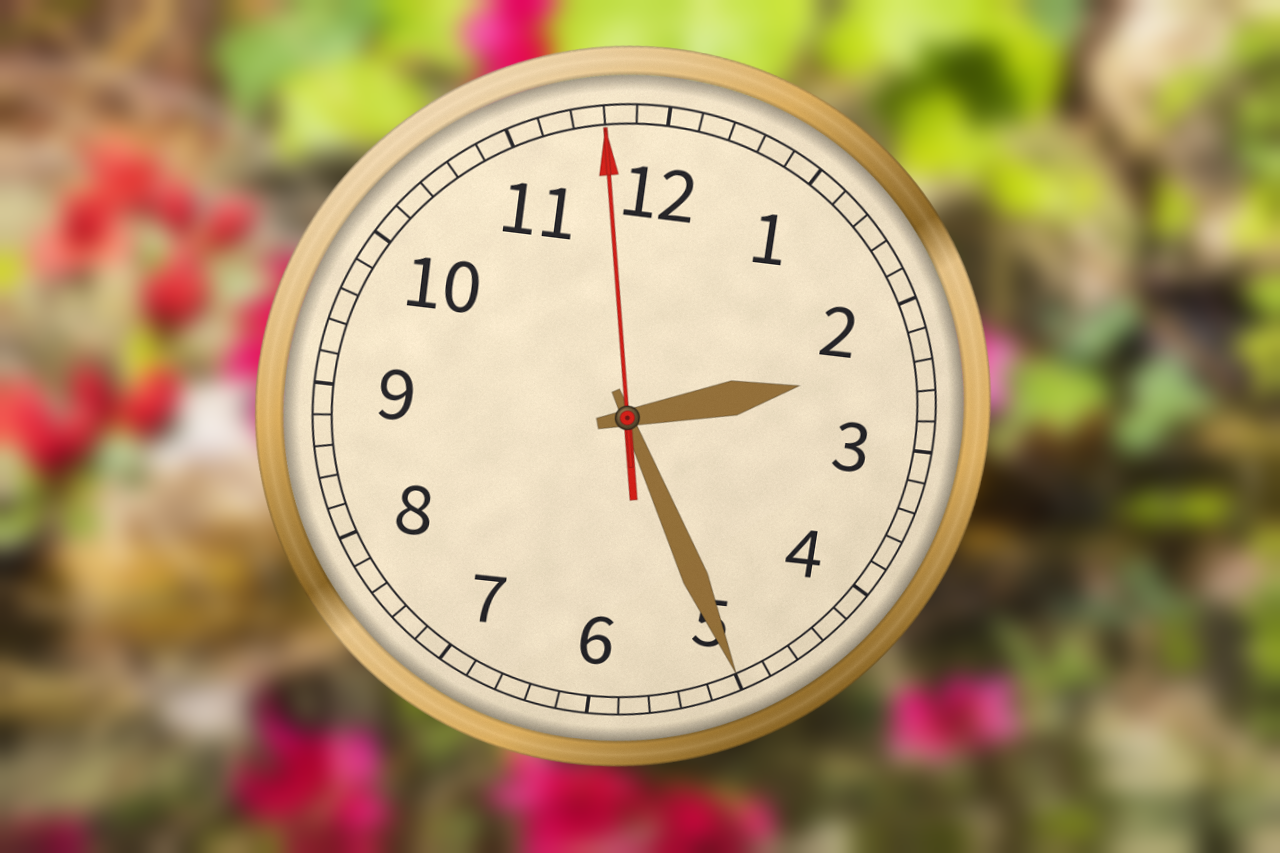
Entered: 2 h 24 min 58 s
